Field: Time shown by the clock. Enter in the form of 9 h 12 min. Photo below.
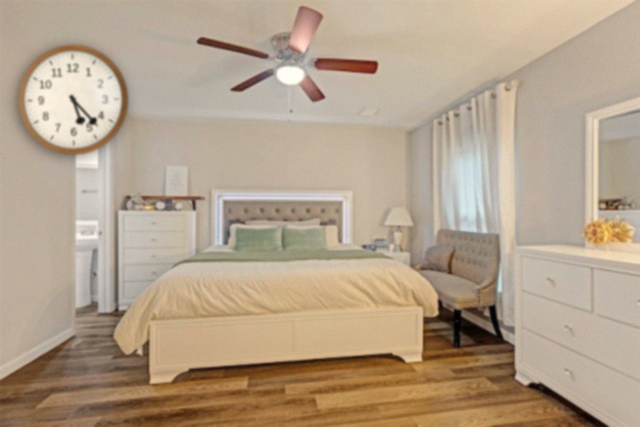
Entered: 5 h 23 min
